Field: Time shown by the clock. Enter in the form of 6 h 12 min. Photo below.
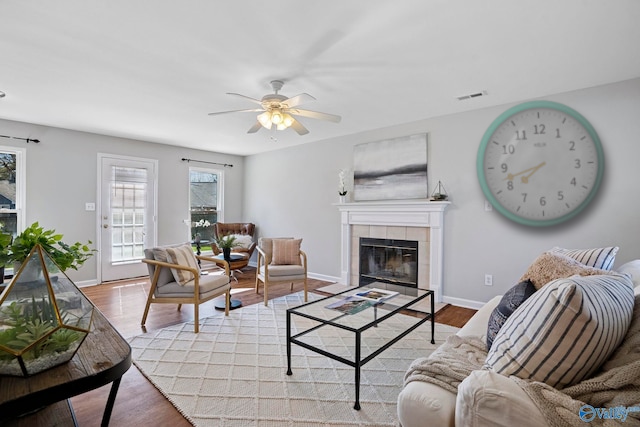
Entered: 7 h 42 min
